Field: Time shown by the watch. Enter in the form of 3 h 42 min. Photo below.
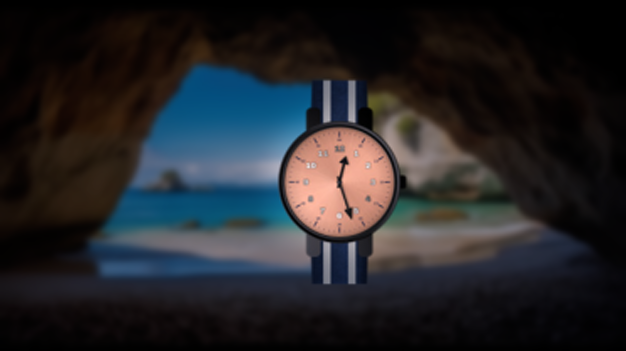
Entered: 12 h 27 min
